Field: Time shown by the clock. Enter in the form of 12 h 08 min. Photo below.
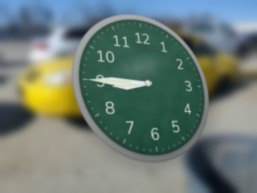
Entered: 8 h 45 min
